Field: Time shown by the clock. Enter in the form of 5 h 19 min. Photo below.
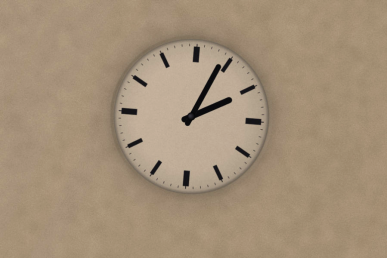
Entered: 2 h 04 min
